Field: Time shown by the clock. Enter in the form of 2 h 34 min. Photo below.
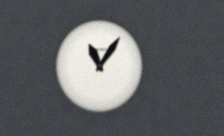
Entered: 11 h 06 min
